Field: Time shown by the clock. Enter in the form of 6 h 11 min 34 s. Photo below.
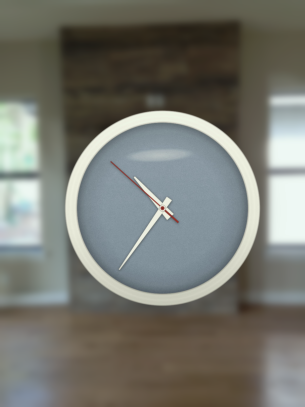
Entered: 10 h 35 min 52 s
